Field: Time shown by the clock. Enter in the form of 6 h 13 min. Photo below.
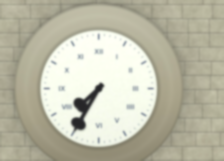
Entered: 7 h 35 min
